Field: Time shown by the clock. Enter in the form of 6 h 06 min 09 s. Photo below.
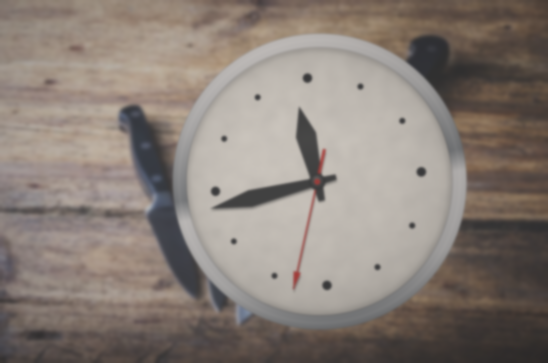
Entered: 11 h 43 min 33 s
